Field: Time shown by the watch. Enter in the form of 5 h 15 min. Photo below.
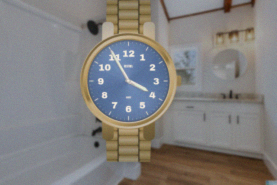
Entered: 3 h 55 min
